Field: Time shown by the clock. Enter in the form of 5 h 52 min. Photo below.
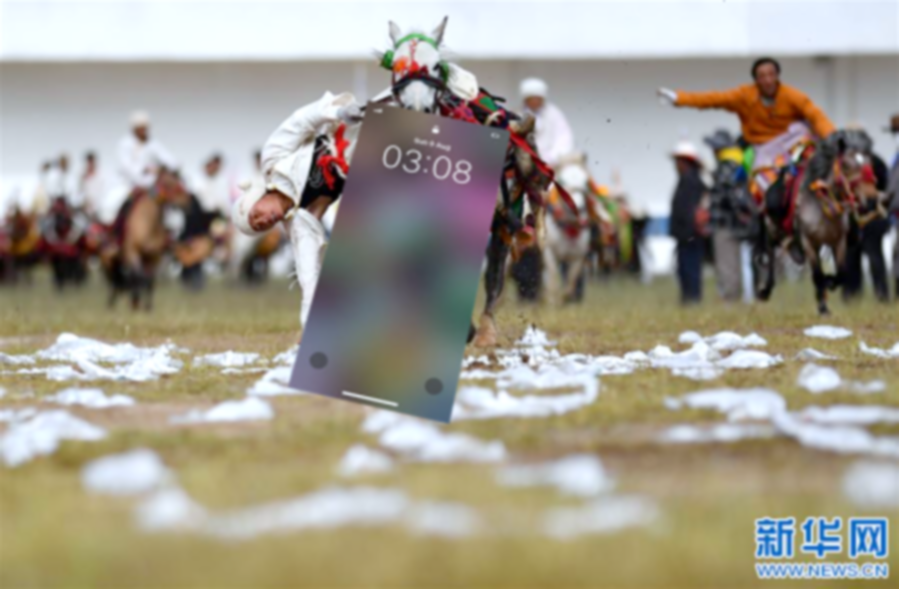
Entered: 3 h 08 min
